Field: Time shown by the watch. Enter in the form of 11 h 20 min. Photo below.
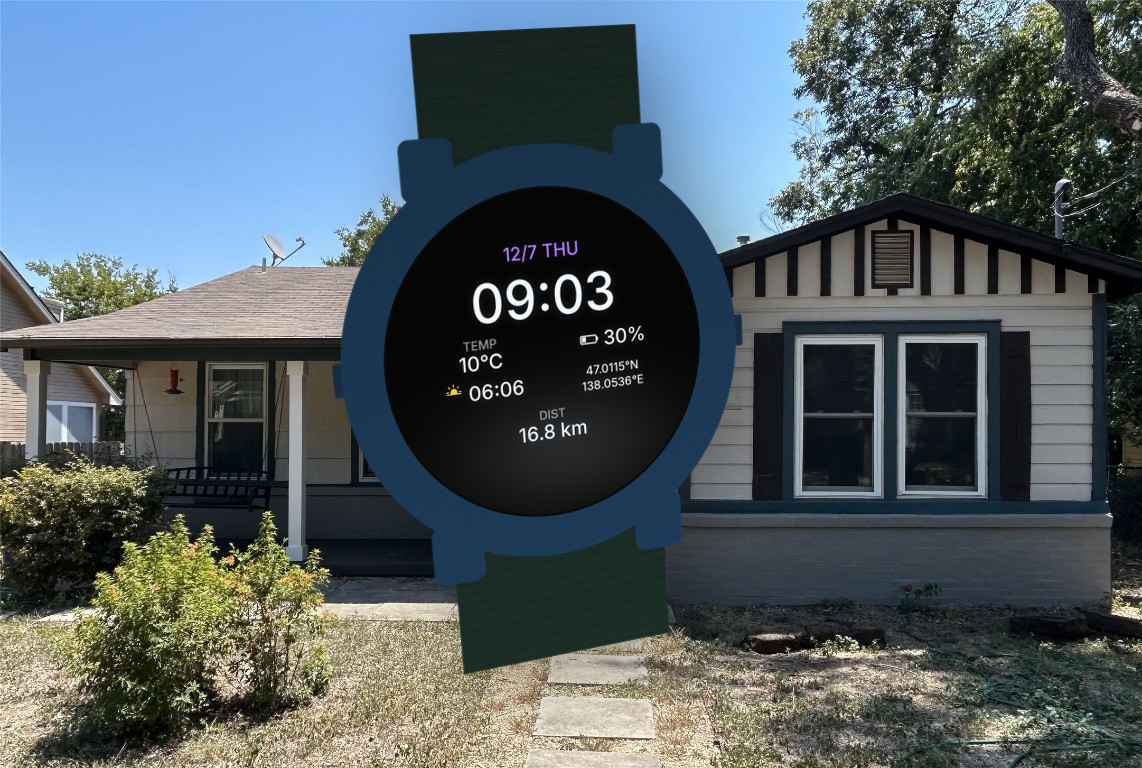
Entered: 9 h 03 min
